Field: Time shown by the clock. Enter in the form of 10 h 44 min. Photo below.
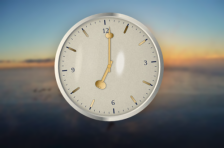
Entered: 7 h 01 min
